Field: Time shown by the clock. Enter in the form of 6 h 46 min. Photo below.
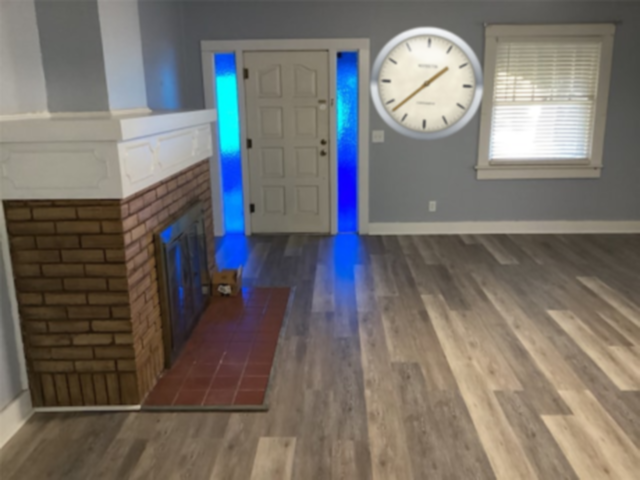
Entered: 1 h 38 min
